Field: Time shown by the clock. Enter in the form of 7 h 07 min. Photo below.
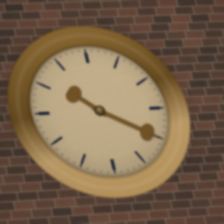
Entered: 10 h 20 min
